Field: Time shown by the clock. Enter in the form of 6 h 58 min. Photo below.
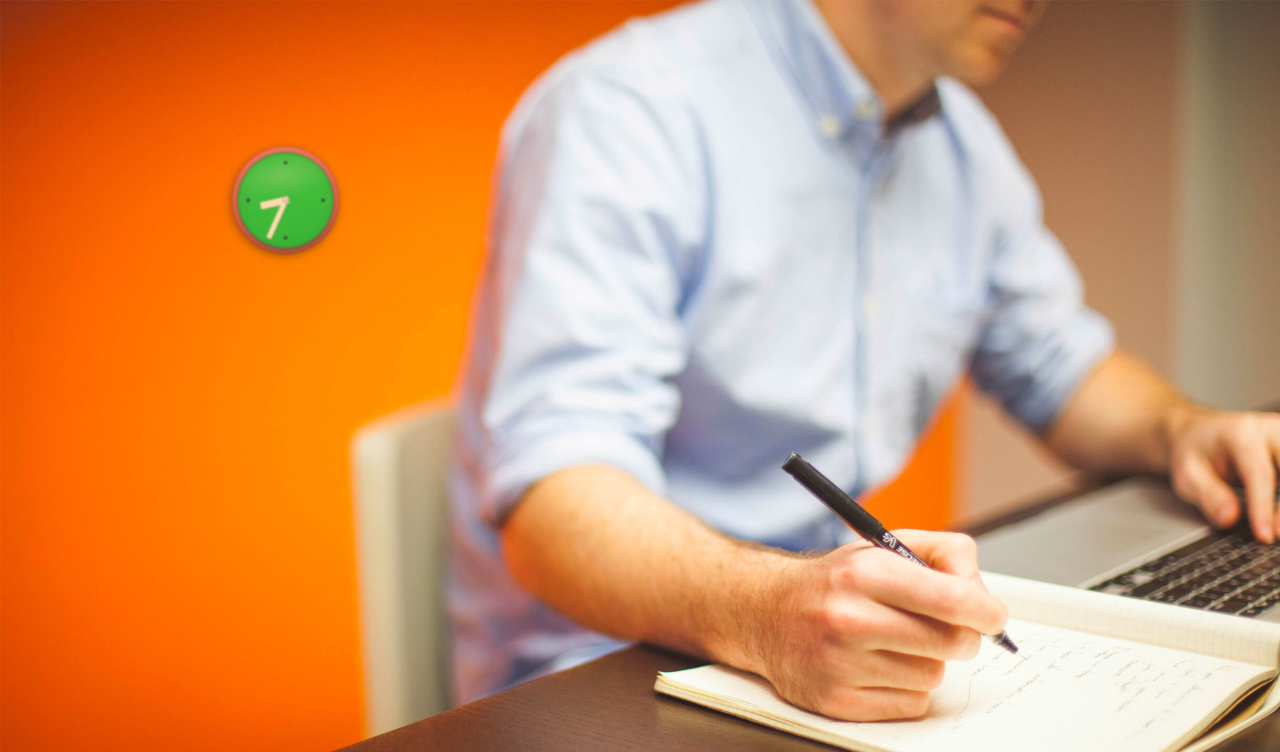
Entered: 8 h 34 min
